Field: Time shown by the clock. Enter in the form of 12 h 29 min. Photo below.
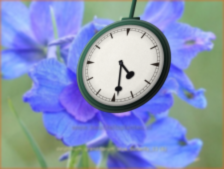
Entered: 4 h 29 min
